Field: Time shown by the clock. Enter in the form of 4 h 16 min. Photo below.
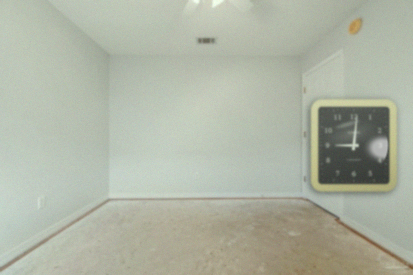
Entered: 9 h 01 min
